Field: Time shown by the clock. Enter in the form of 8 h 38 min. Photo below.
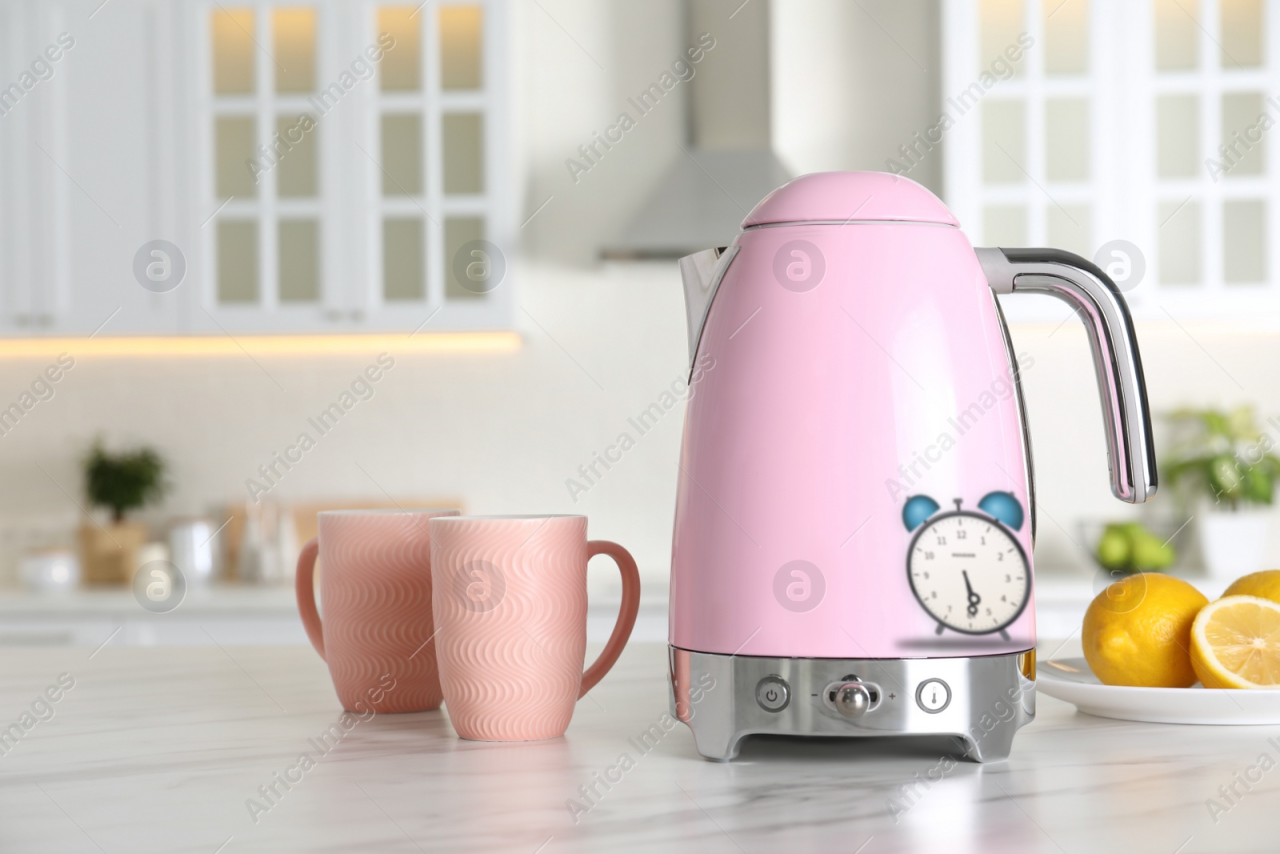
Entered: 5 h 29 min
